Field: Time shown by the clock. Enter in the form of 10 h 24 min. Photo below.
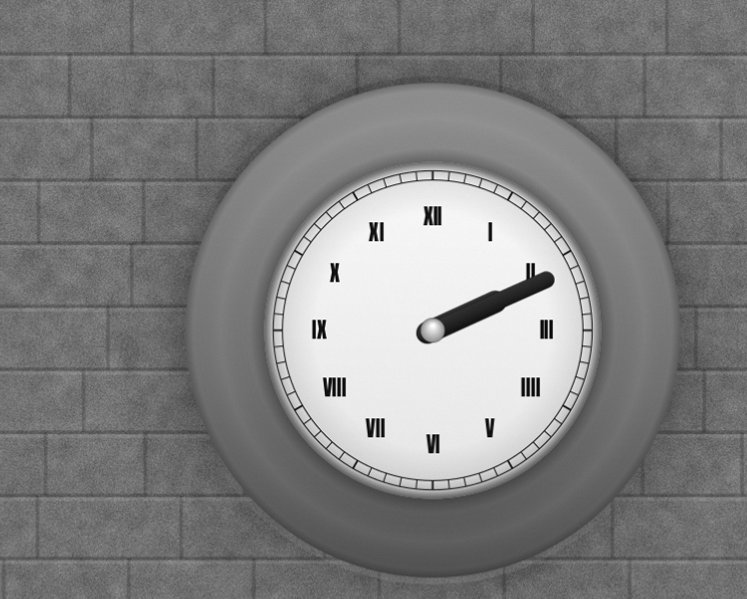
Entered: 2 h 11 min
